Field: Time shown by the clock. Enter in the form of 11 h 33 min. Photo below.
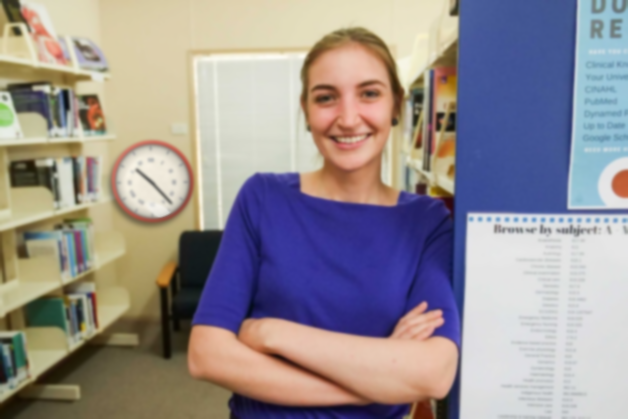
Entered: 10 h 23 min
